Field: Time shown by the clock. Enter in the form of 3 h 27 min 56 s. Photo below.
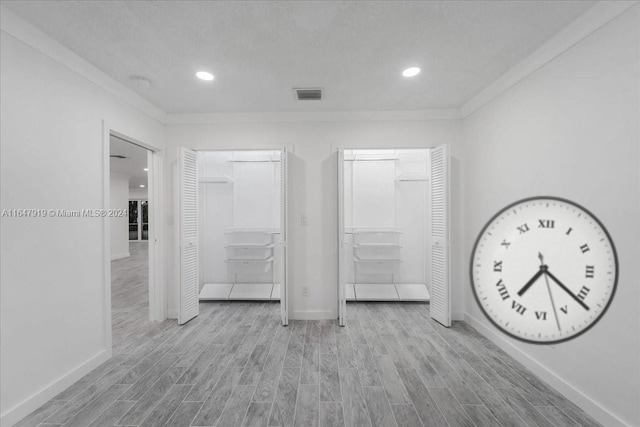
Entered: 7 h 21 min 27 s
